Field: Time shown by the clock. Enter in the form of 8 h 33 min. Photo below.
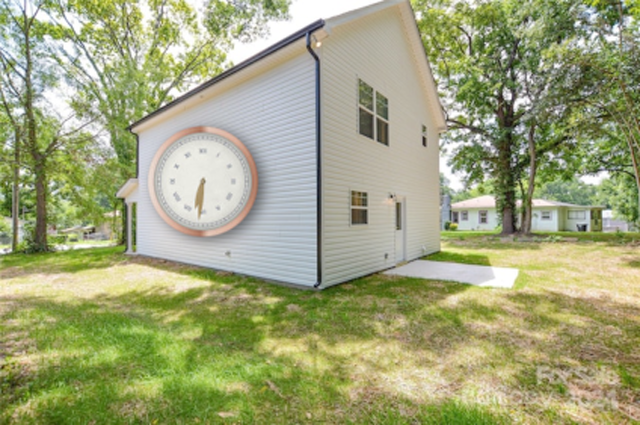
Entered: 6 h 31 min
